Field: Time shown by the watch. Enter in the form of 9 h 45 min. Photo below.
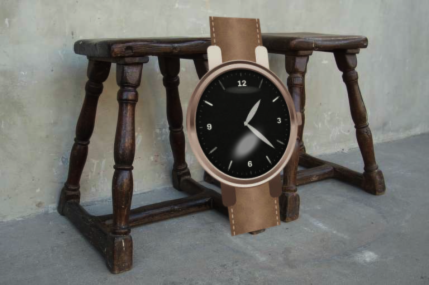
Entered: 1 h 22 min
